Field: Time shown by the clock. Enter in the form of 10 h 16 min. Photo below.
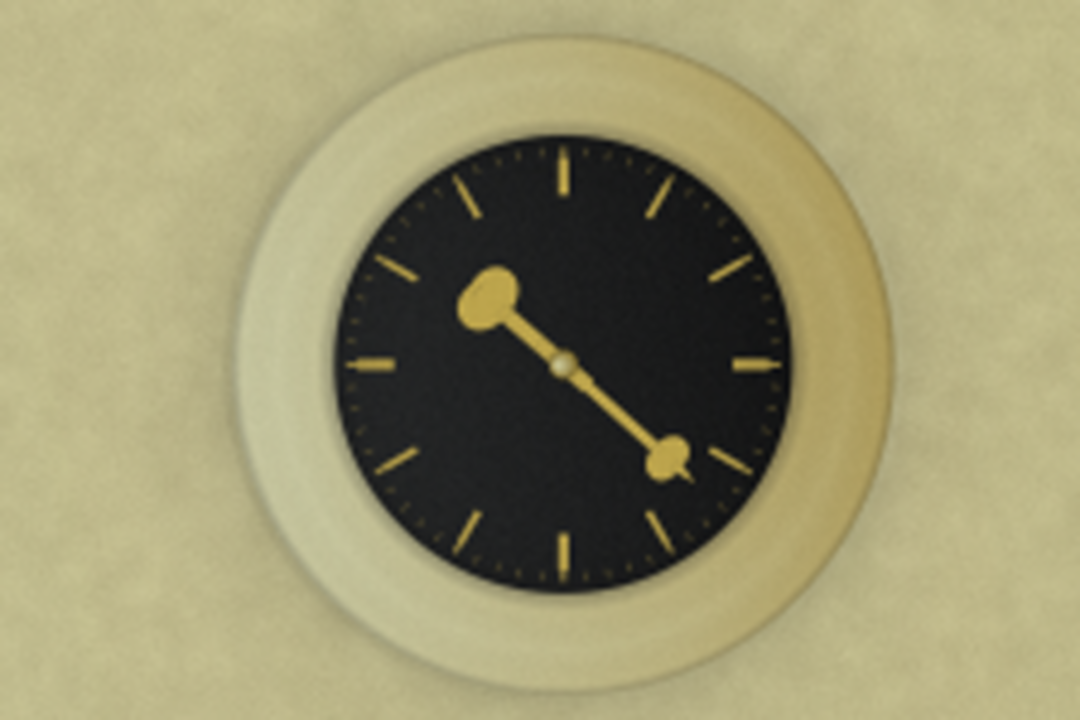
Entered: 10 h 22 min
